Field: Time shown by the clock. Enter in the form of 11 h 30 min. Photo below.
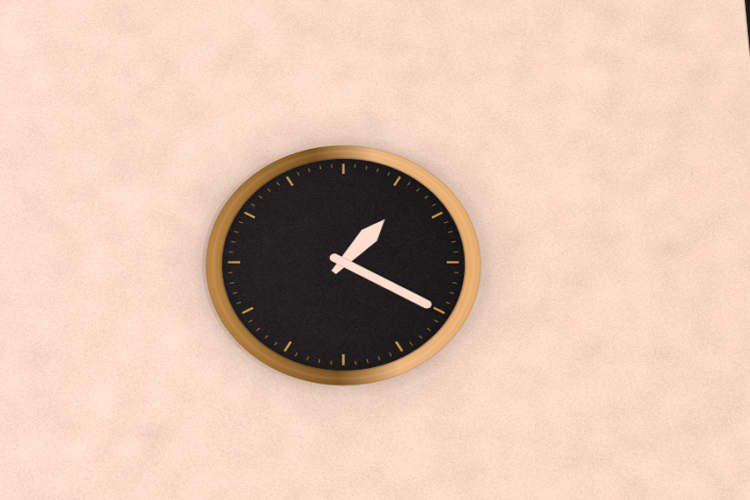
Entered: 1 h 20 min
